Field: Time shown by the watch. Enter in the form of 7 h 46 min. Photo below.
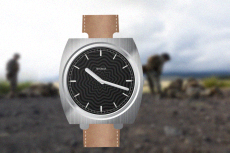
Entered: 10 h 18 min
